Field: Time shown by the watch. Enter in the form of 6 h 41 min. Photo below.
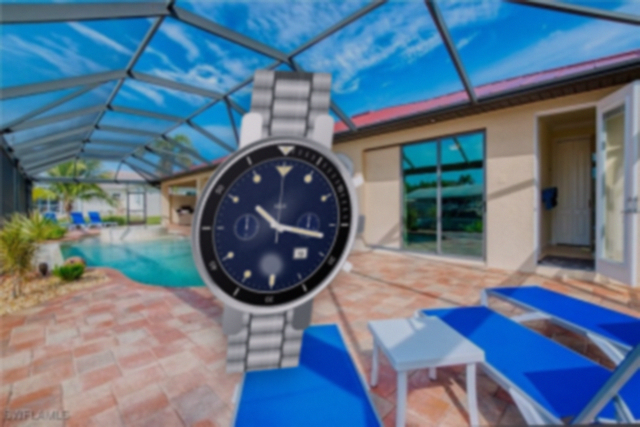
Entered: 10 h 17 min
